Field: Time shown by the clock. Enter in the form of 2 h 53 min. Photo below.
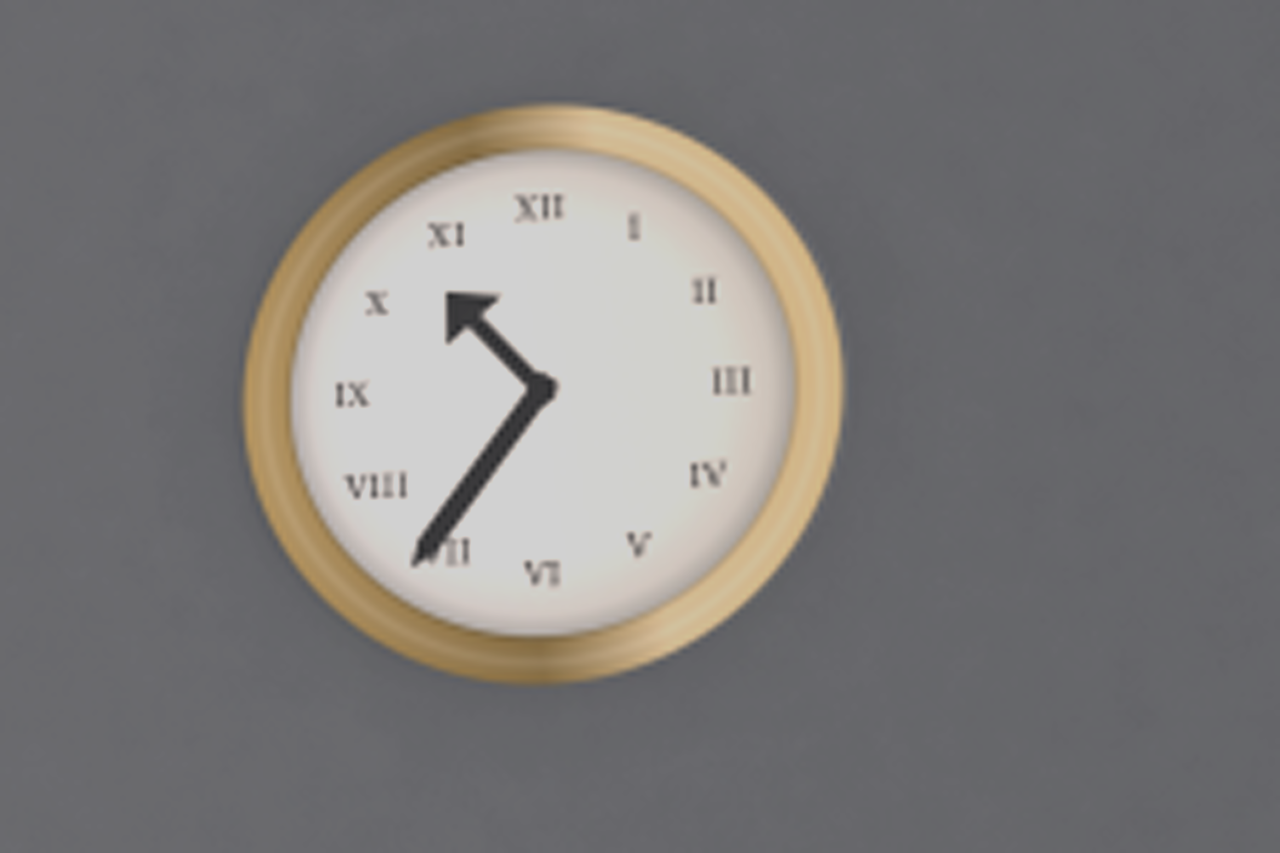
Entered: 10 h 36 min
